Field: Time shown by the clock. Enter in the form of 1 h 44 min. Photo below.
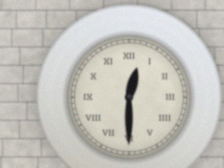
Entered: 12 h 30 min
